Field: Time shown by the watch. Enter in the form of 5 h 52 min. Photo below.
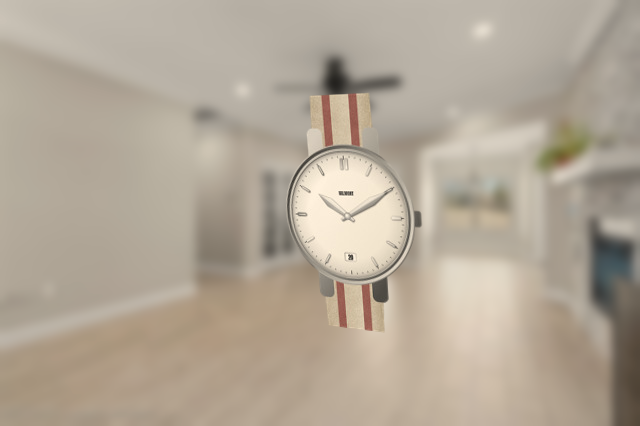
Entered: 10 h 10 min
